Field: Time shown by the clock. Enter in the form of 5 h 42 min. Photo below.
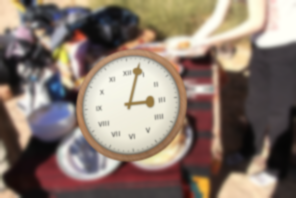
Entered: 3 h 03 min
